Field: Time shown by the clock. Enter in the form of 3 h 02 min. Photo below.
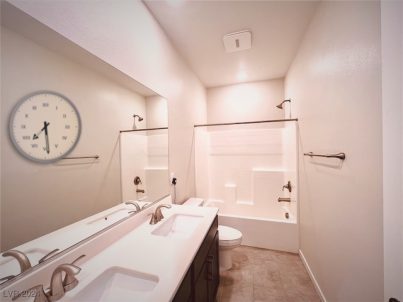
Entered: 7 h 29 min
